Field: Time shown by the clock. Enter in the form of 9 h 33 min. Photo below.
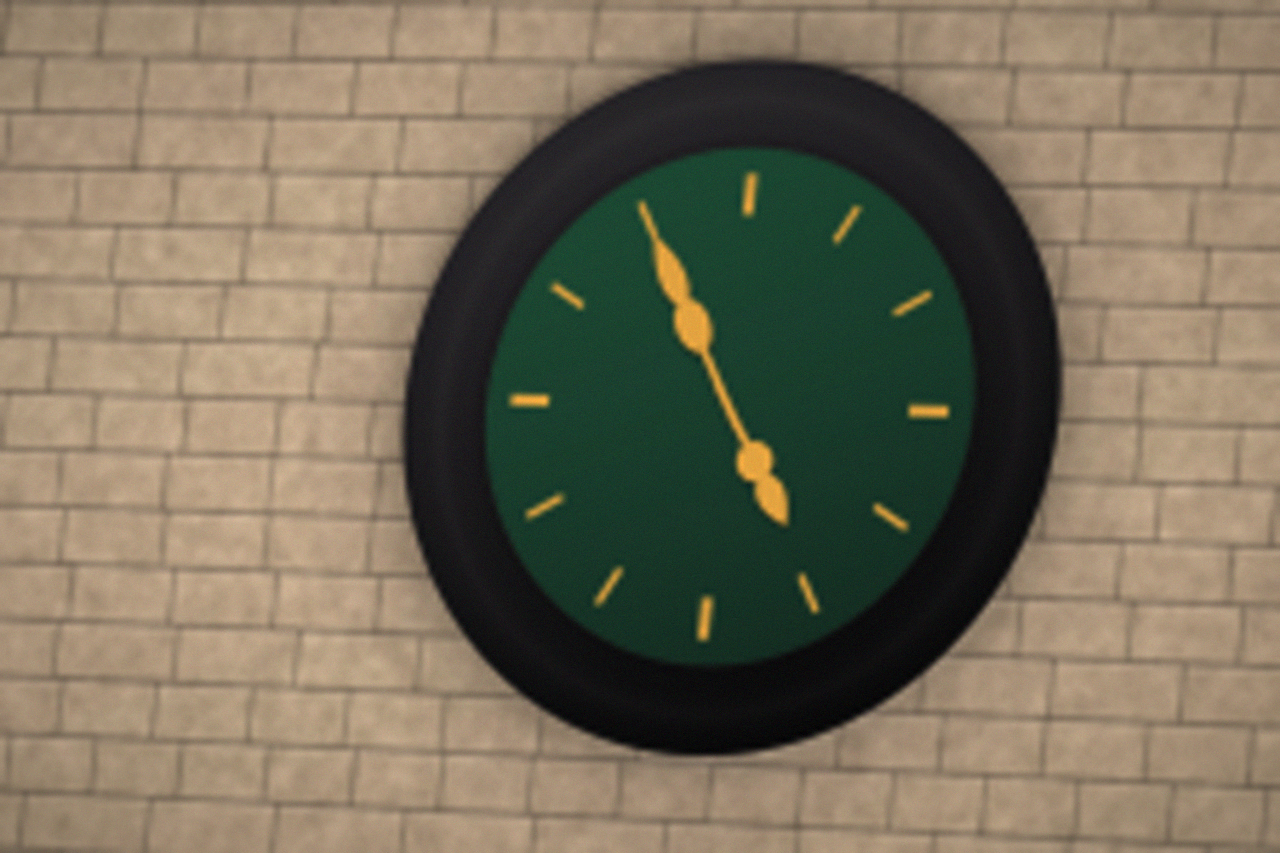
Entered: 4 h 55 min
